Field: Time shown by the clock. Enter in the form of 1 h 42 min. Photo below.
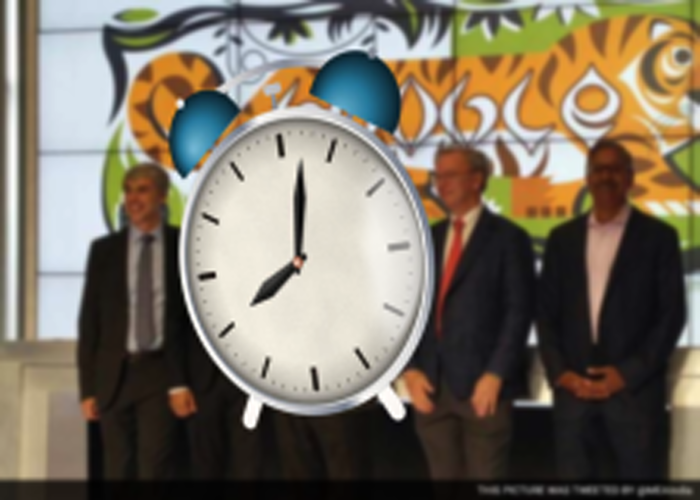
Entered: 8 h 02 min
